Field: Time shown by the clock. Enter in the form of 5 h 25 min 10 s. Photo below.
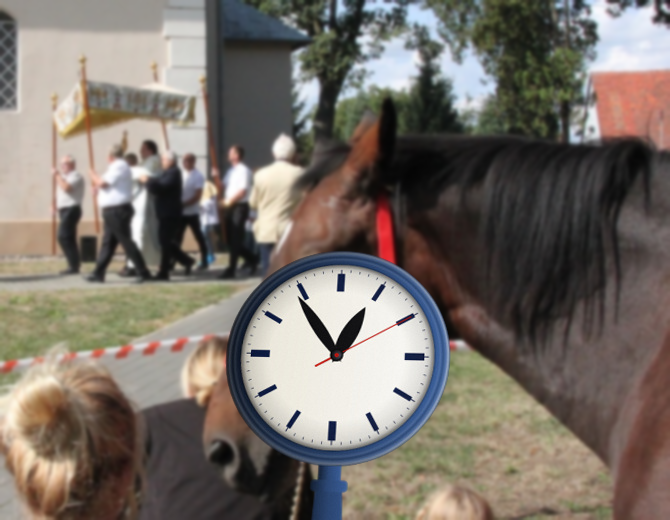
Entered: 12 h 54 min 10 s
